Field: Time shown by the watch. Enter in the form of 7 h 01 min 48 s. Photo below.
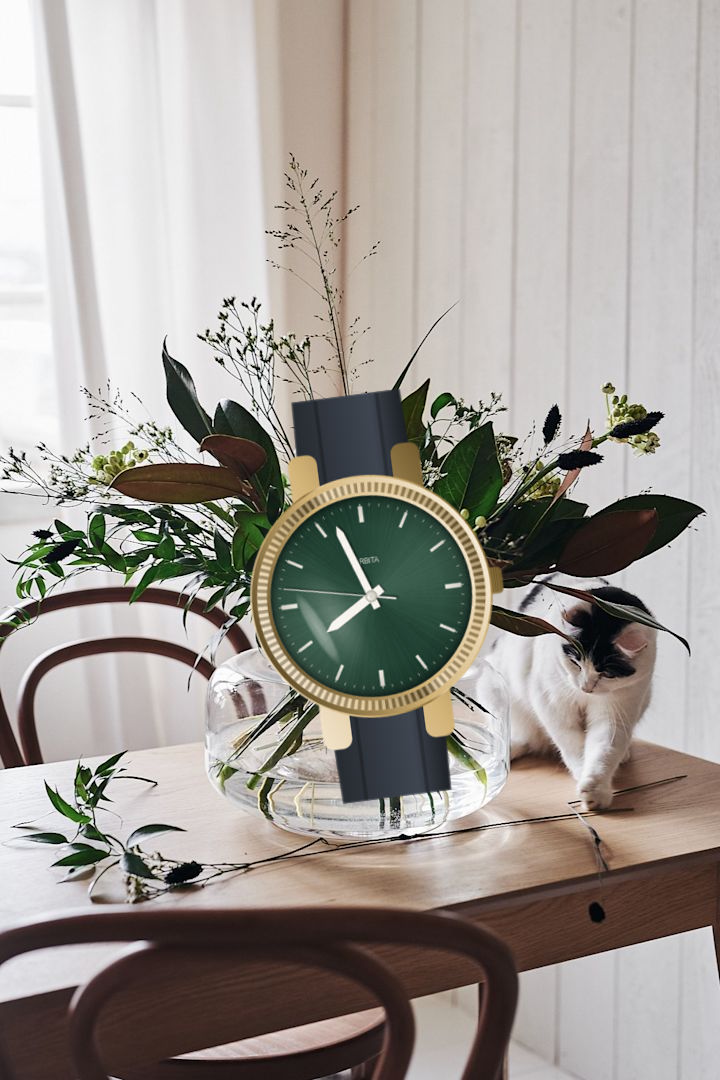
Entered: 7 h 56 min 47 s
